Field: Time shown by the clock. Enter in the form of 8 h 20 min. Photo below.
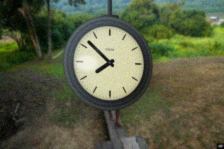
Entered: 7 h 52 min
